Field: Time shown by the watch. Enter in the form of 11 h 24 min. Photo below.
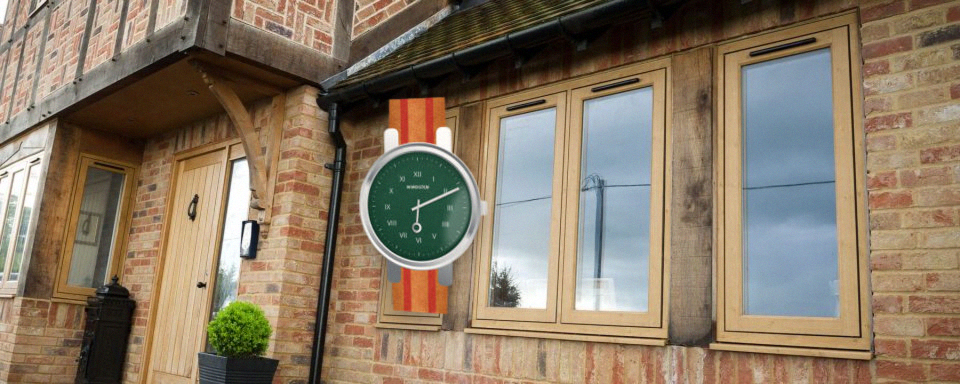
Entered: 6 h 11 min
